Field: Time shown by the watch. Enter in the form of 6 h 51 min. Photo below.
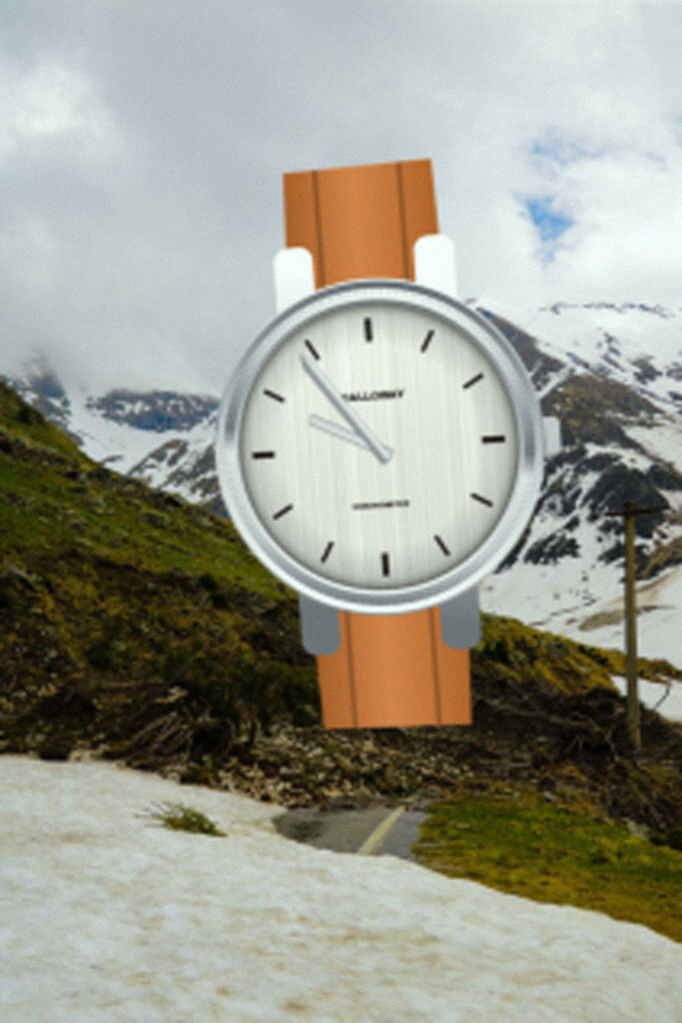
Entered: 9 h 54 min
